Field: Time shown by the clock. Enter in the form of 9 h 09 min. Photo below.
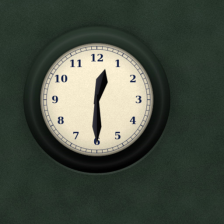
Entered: 12 h 30 min
